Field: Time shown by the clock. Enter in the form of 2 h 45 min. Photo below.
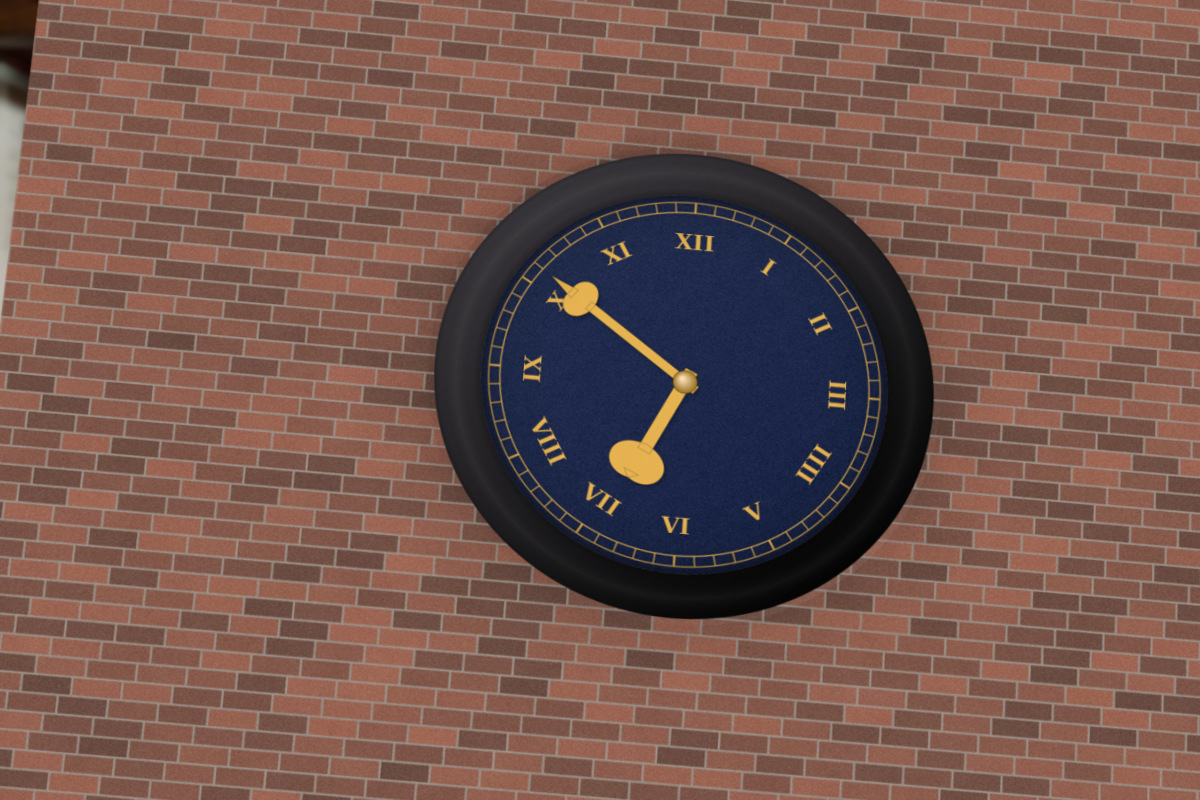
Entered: 6 h 51 min
